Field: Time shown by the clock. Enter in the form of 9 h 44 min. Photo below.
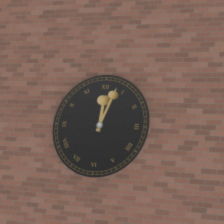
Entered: 12 h 03 min
